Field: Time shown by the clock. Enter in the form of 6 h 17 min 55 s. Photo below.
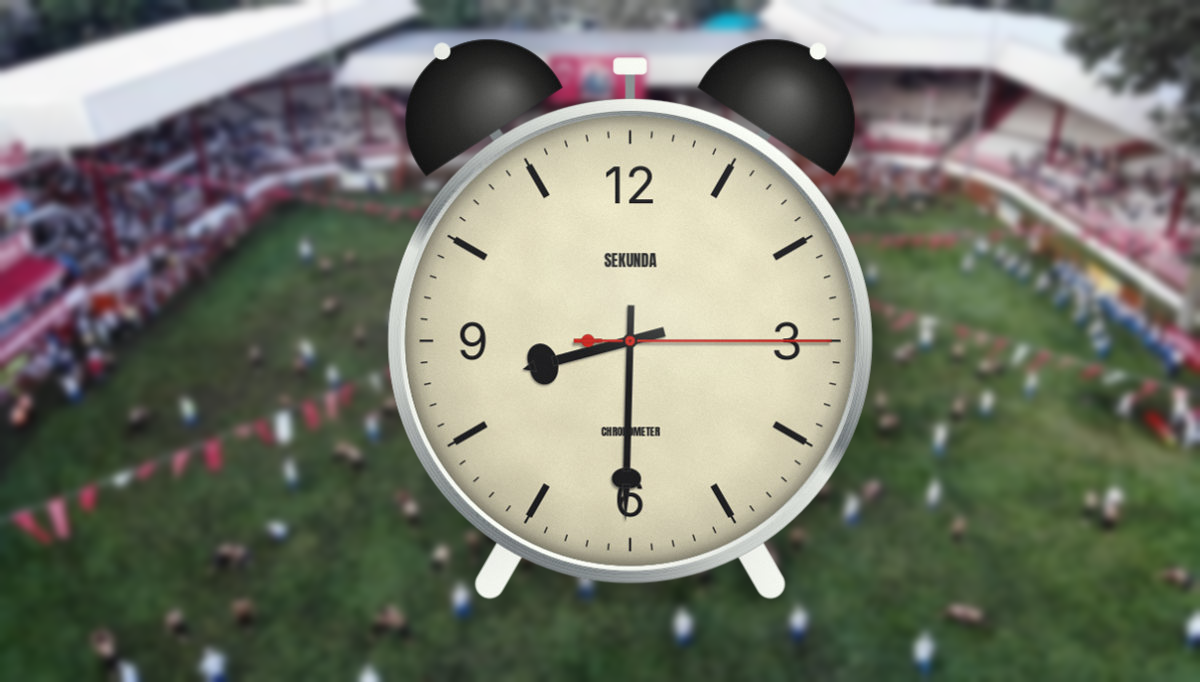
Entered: 8 h 30 min 15 s
